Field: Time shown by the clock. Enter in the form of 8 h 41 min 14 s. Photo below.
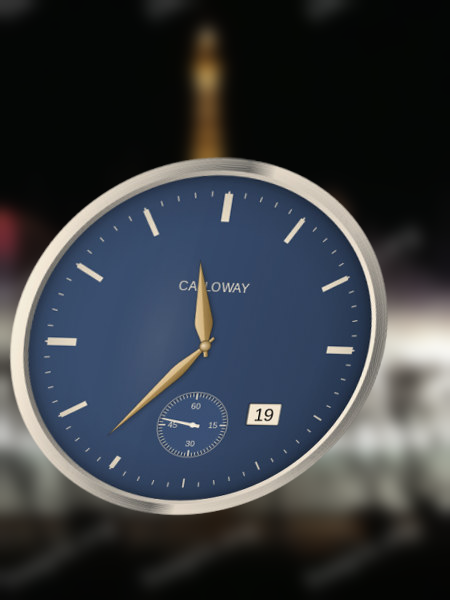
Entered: 11 h 36 min 47 s
